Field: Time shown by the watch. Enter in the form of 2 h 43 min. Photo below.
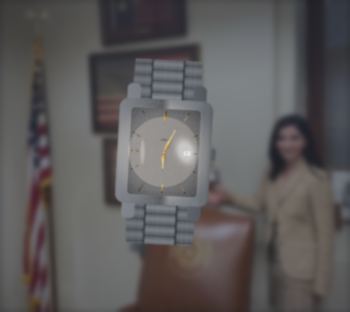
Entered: 6 h 04 min
